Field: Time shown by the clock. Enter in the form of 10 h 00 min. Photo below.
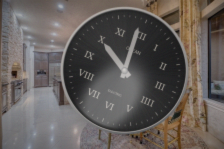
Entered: 9 h 59 min
